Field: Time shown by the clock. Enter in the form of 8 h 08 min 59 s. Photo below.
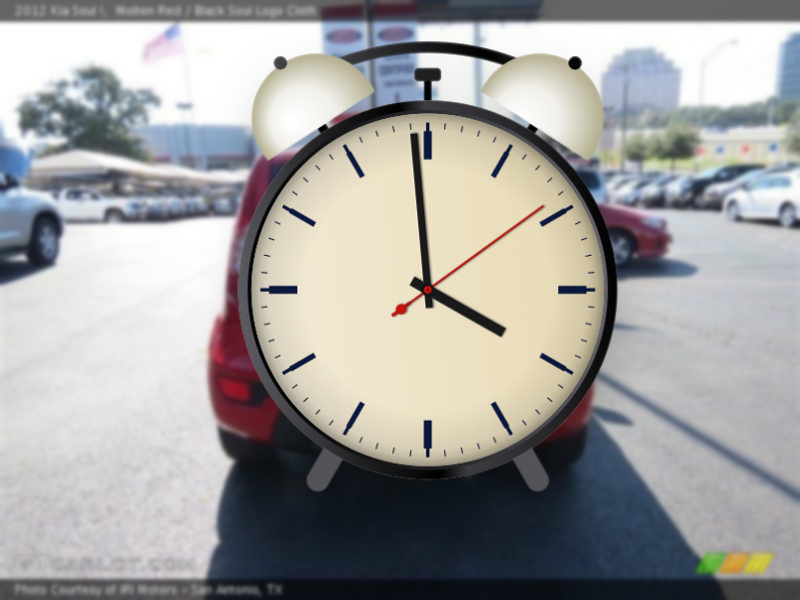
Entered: 3 h 59 min 09 s
